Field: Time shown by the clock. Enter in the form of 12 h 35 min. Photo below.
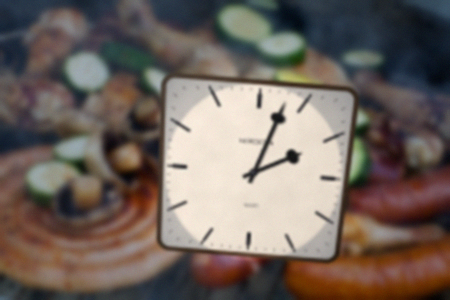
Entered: 2 h 03 min
